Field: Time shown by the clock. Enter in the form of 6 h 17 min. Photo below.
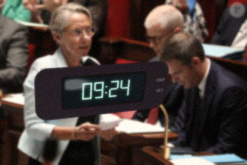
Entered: 9 h 24 min
